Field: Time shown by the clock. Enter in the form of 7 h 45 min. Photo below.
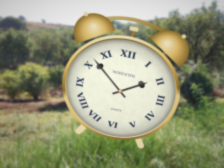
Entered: 1 h 52 min
